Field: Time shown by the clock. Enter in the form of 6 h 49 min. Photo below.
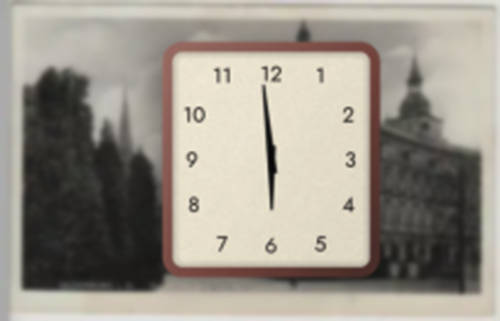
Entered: 5 h 59 min
